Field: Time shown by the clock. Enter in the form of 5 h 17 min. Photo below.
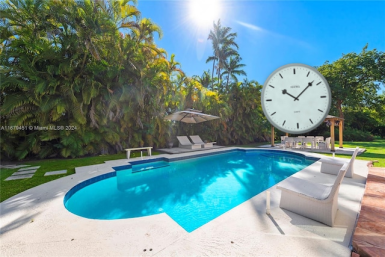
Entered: 10 h 08 min
